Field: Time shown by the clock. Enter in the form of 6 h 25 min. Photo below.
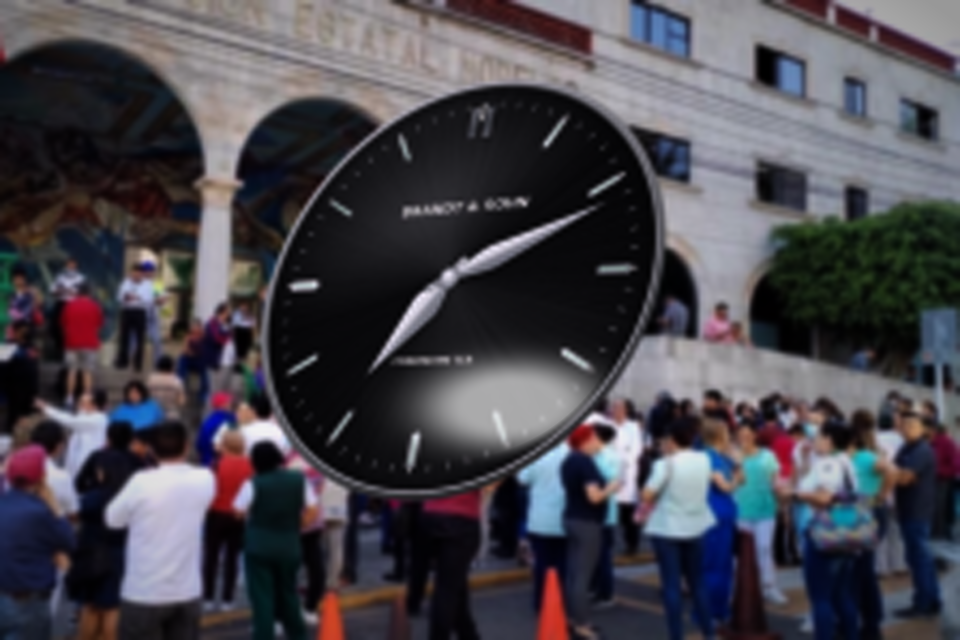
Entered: 7 h 11 min
